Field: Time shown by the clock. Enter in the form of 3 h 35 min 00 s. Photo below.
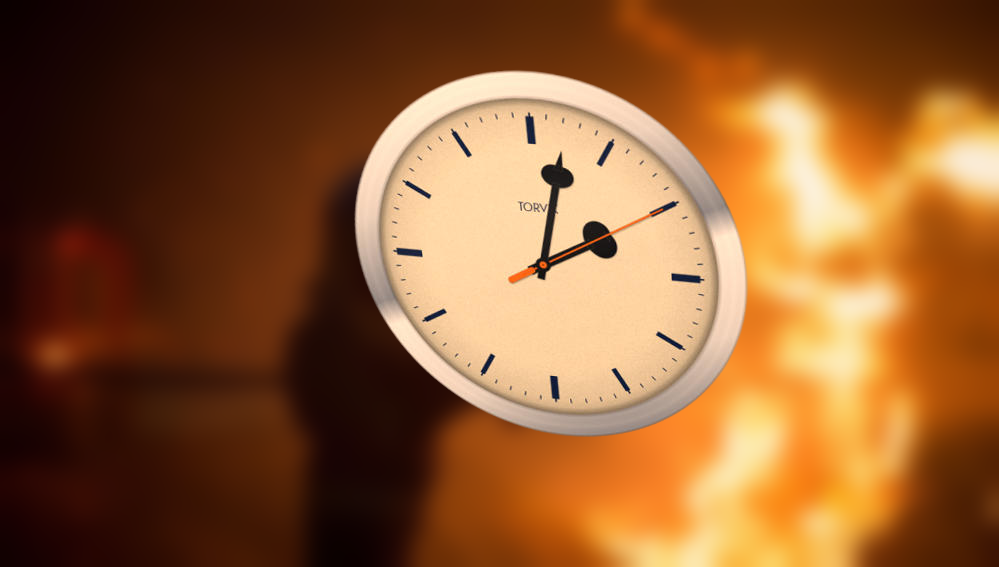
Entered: 2 h 02 min 10 s
